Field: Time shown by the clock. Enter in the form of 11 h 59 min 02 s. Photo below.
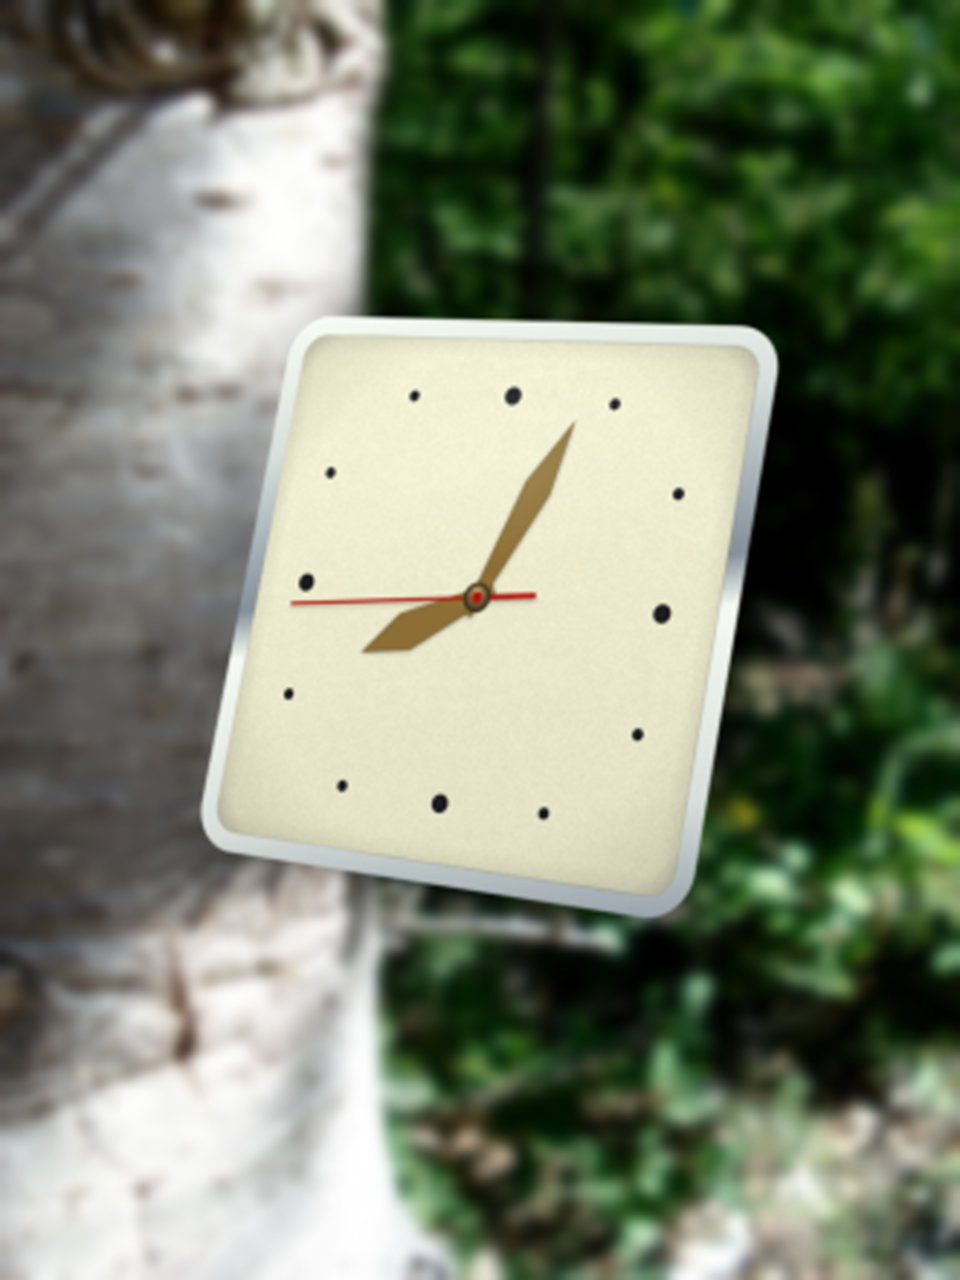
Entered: 8 h 03 min 44 s
